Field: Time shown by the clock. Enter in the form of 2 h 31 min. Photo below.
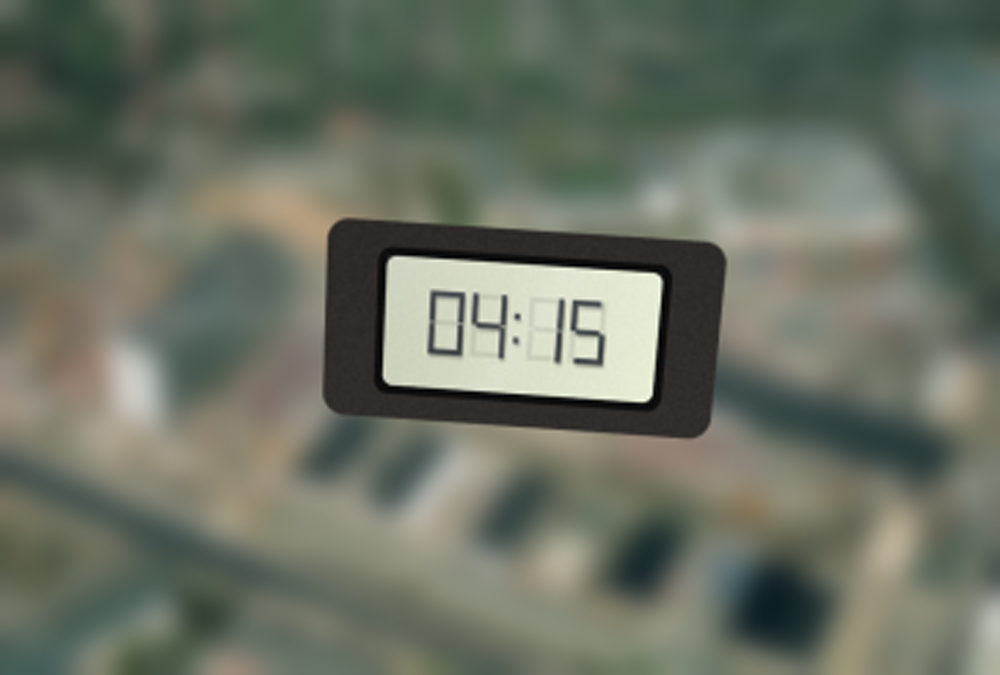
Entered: 4 h 15 min
